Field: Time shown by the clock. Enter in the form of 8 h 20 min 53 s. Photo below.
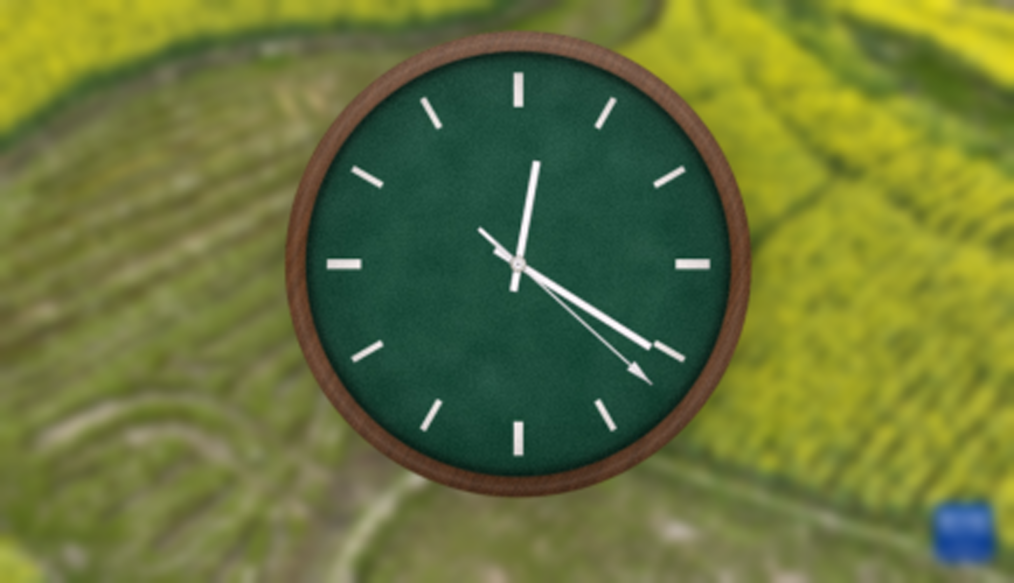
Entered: 12 h 20 min 22 s
